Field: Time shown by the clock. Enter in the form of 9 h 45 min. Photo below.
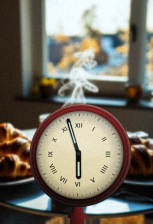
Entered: 5 h 57 min
